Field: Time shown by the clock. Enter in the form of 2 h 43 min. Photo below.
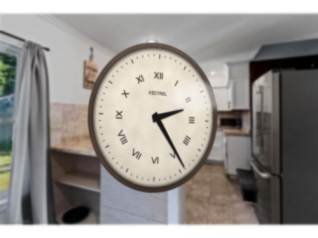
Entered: 2 h 24 min
